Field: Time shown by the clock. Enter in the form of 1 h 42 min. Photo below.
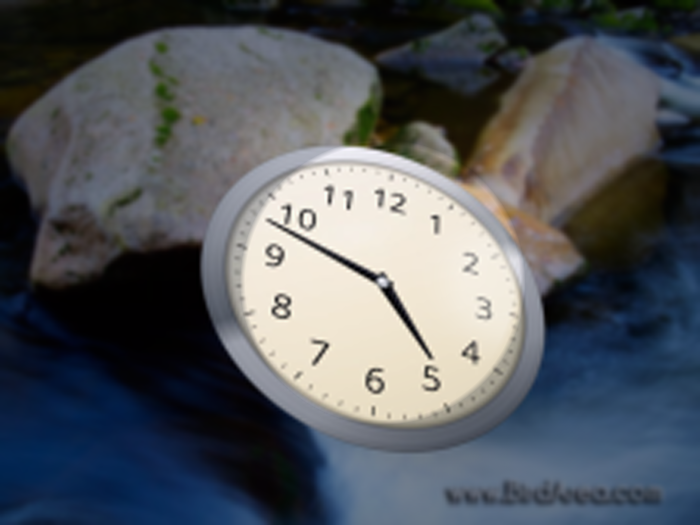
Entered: 4 h 48 min
